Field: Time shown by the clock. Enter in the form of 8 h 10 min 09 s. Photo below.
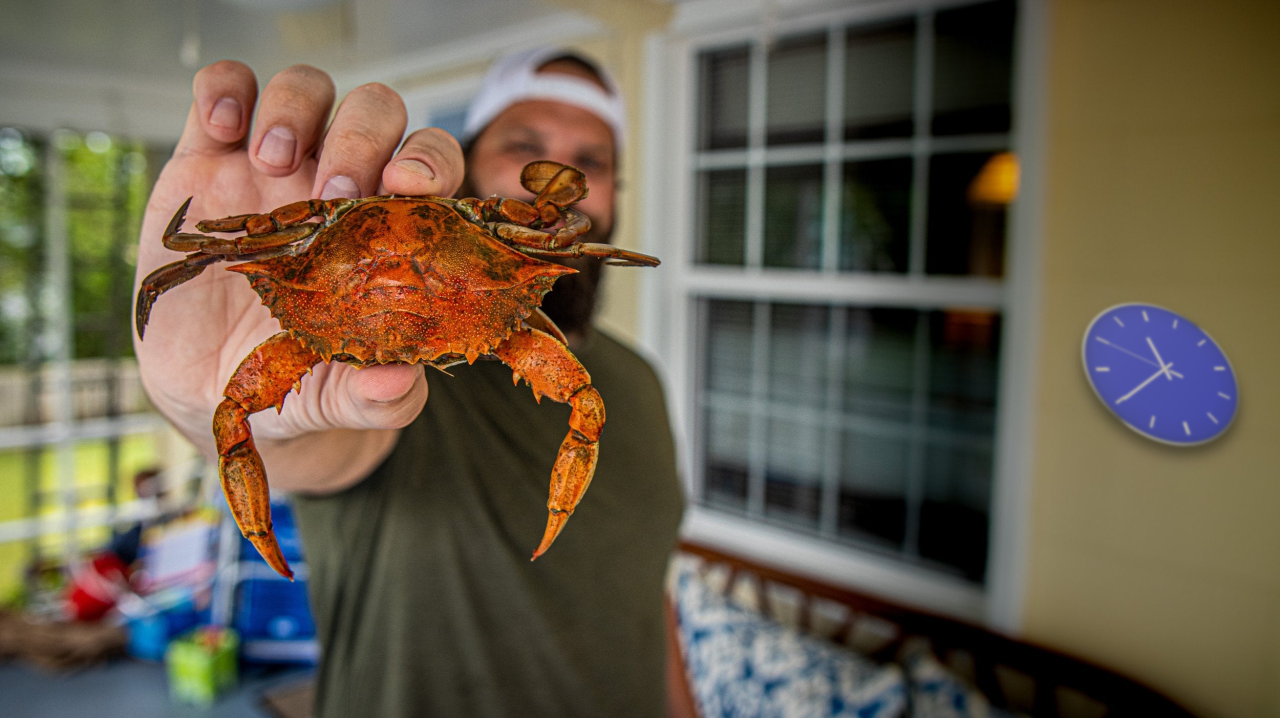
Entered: 11 h 39 min 50 s
